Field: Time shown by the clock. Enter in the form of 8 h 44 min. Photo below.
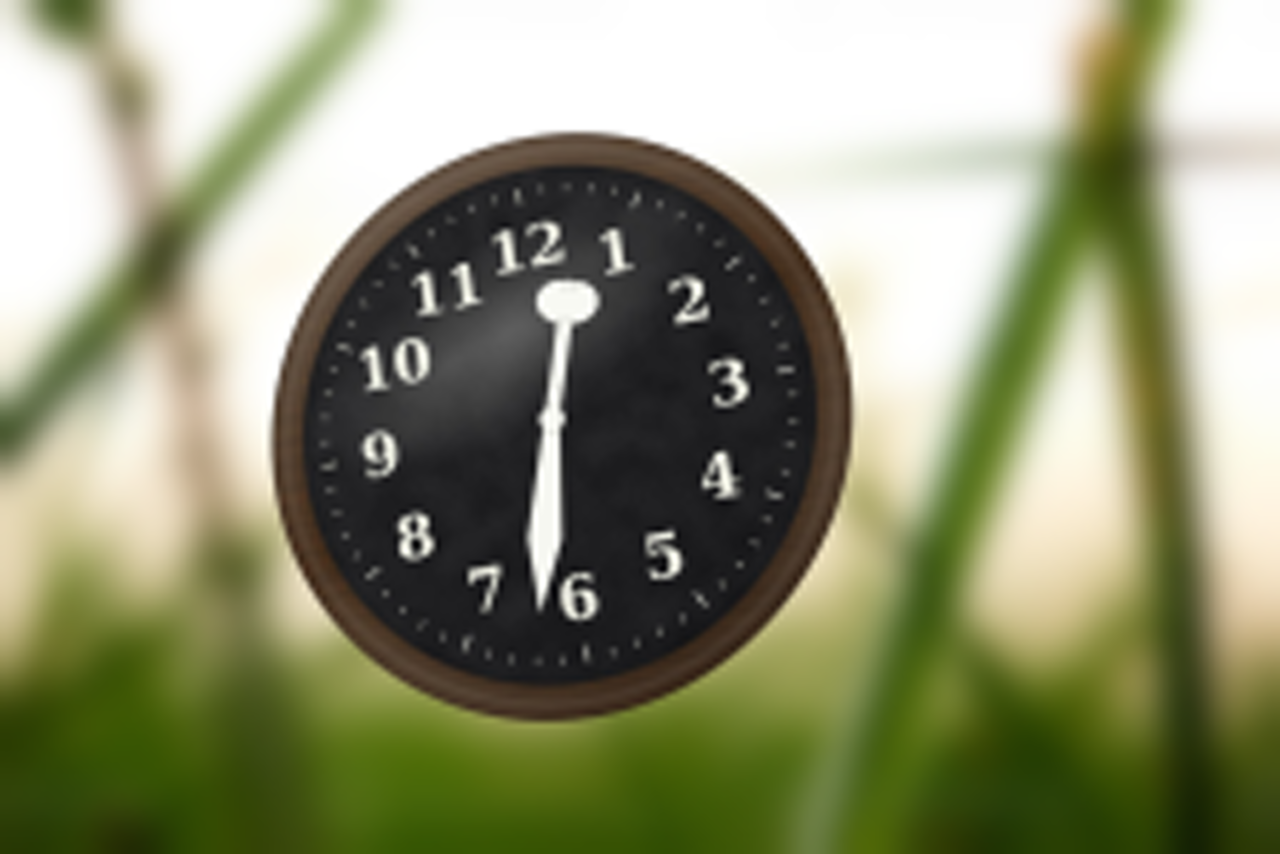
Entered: 12 h 32 min
